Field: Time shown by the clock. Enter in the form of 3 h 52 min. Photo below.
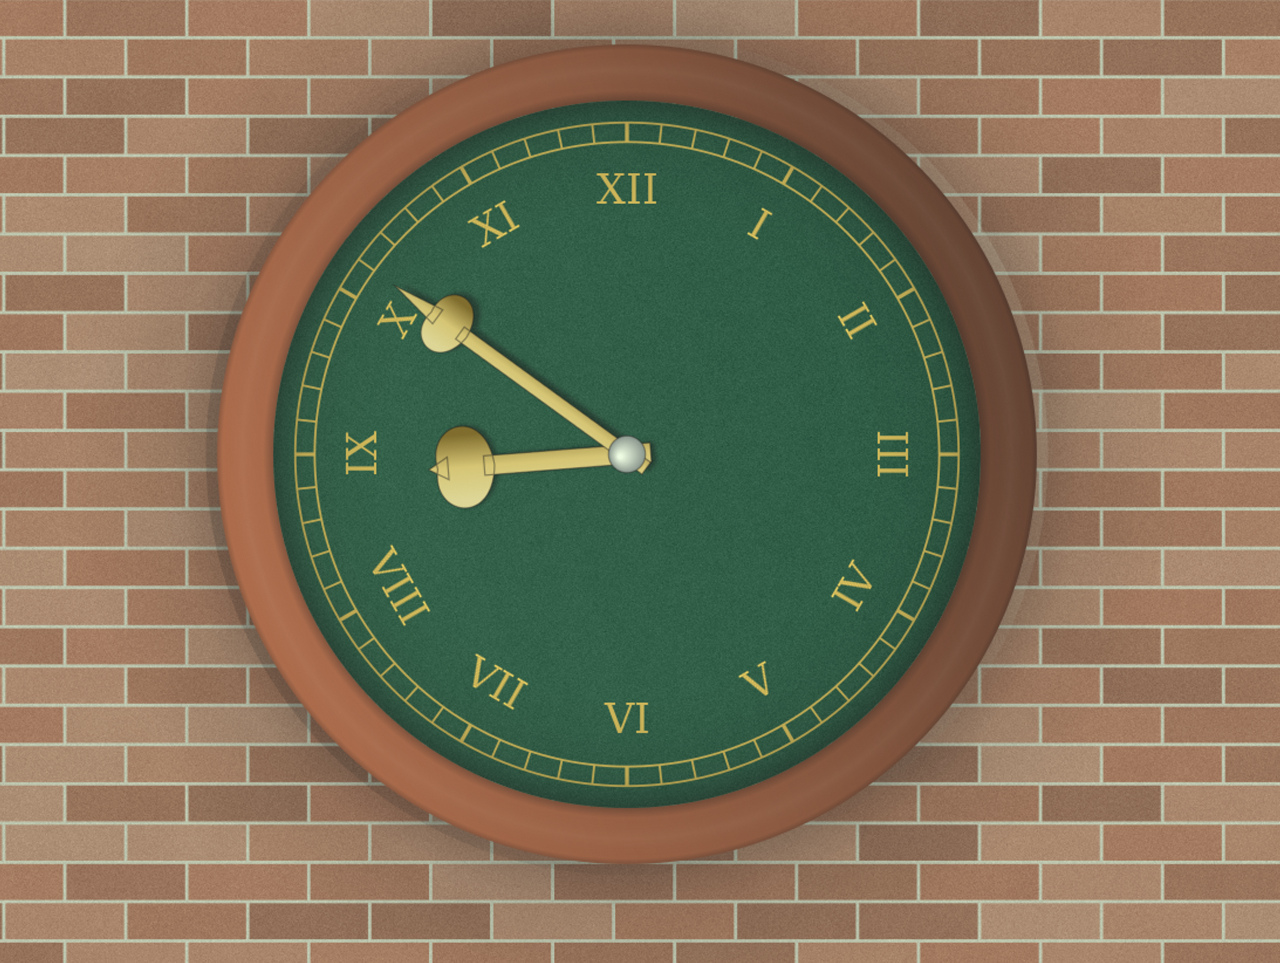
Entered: 8 h 51 min
